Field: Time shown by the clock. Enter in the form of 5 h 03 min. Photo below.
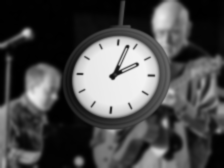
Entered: 2 h 03 min
